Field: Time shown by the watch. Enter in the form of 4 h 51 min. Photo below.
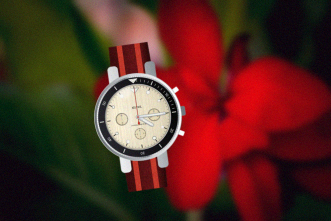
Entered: 4 h 15 min
